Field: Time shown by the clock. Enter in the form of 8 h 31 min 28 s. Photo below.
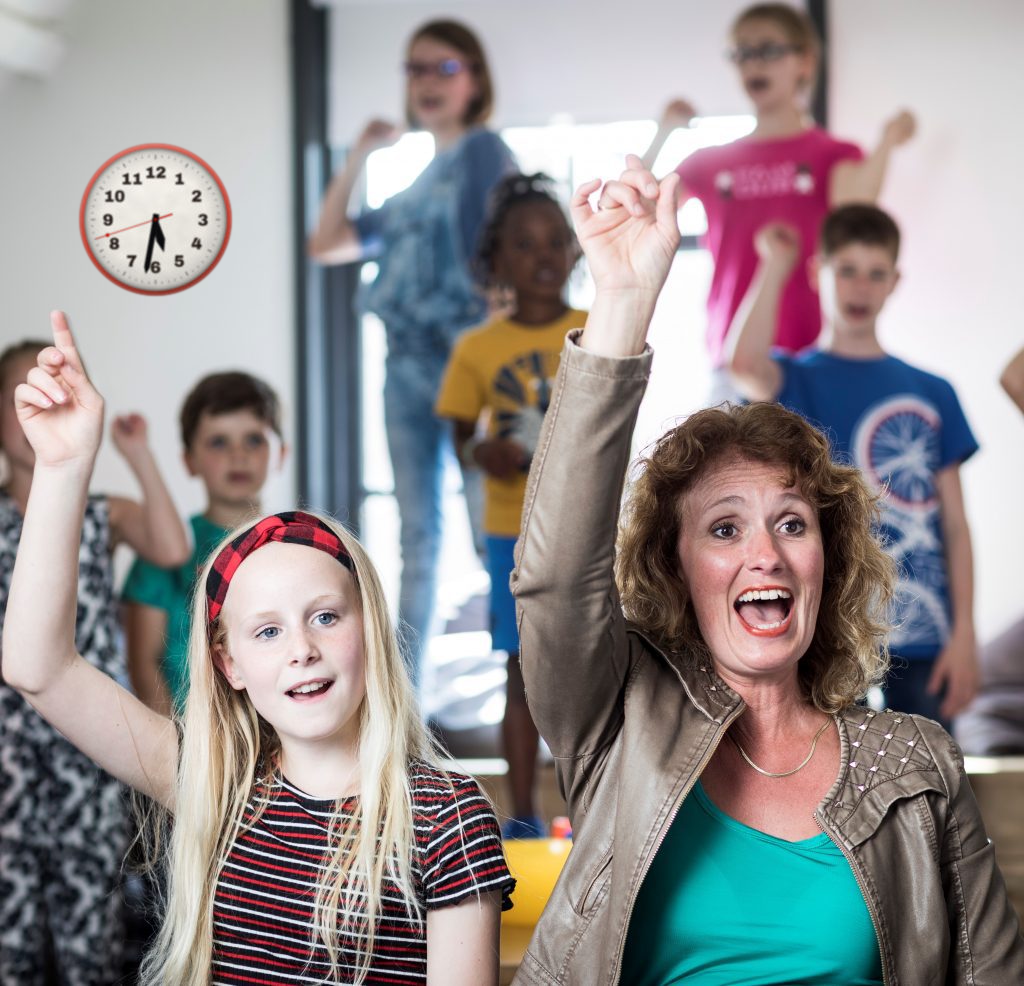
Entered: 5 h 31 min 42 s
